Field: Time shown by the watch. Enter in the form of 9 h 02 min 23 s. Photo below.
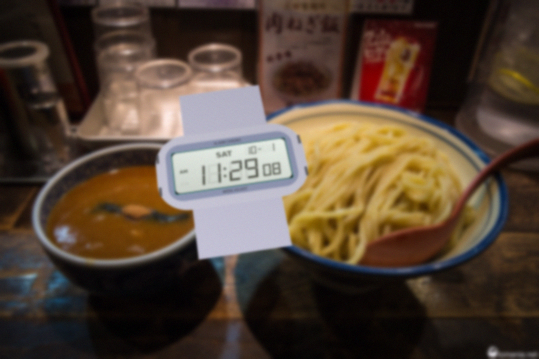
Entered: 11 h 29 min 08 s
